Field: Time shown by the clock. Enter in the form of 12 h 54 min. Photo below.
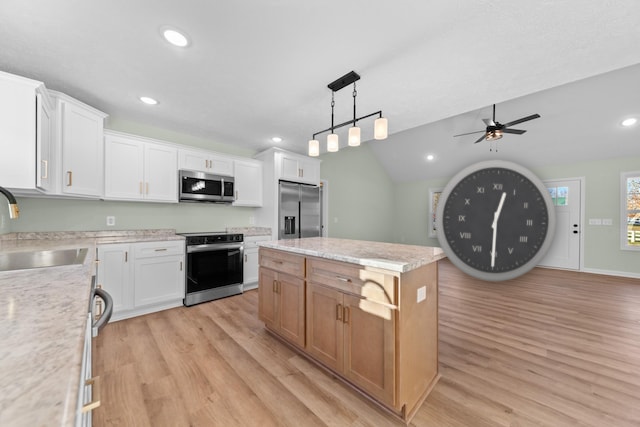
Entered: 12 h 30 min
